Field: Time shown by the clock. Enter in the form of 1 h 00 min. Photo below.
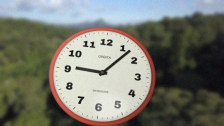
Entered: 9 h 07 min
